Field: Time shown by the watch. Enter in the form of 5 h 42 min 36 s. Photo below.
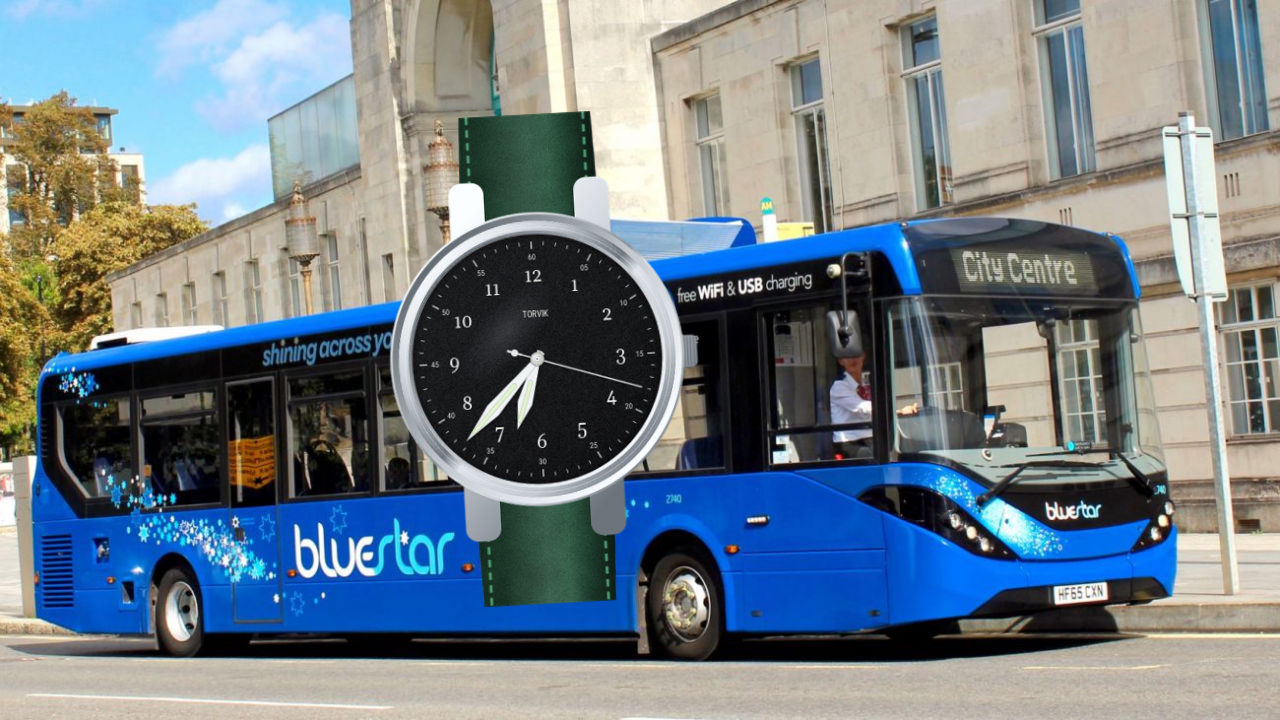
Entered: 6 h 37 min 18 s
